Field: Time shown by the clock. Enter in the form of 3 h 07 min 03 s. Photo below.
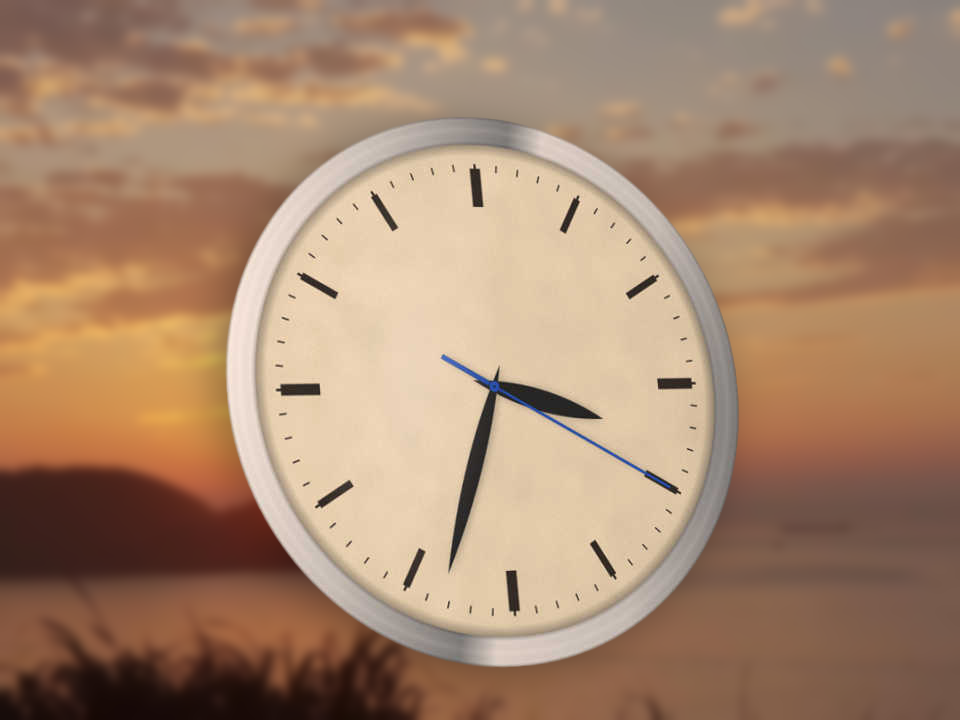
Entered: 3 h 33 min 20 s
